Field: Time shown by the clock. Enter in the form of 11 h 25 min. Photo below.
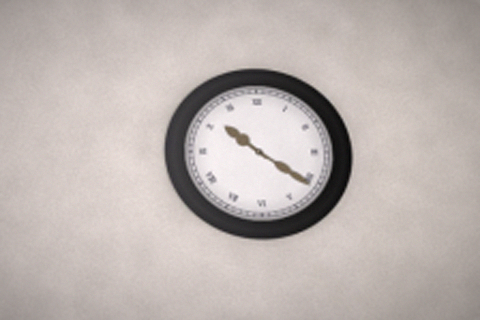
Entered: 10 h 21 min
